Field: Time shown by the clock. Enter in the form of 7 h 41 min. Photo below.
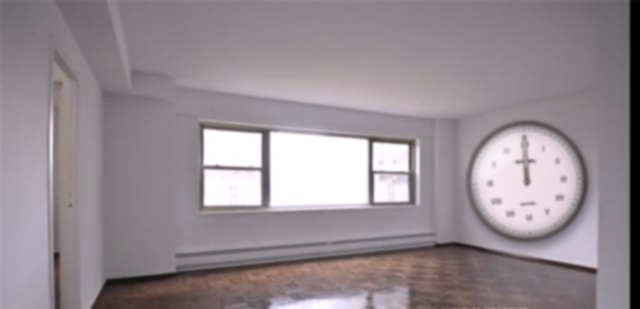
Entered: 12 h 00 min
